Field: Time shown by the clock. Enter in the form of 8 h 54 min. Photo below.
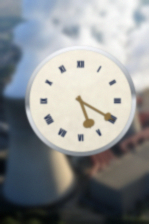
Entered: 5 h 20 min
